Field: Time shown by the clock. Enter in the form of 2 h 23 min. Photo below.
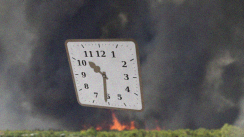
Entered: 10 h 31 min
